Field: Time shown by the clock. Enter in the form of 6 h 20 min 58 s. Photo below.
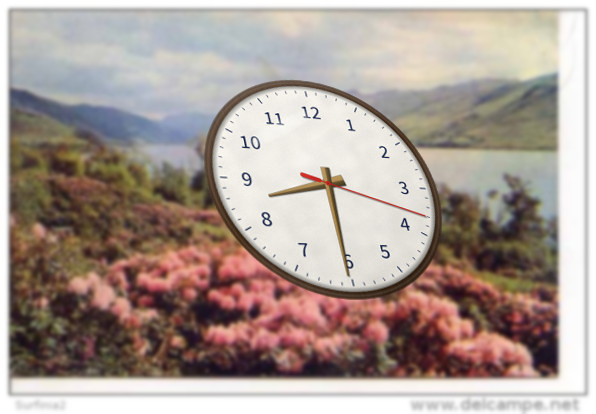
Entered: 8 h 30 min 18 s
